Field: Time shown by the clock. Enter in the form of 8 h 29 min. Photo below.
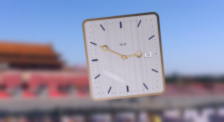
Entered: 2 h 50 min
